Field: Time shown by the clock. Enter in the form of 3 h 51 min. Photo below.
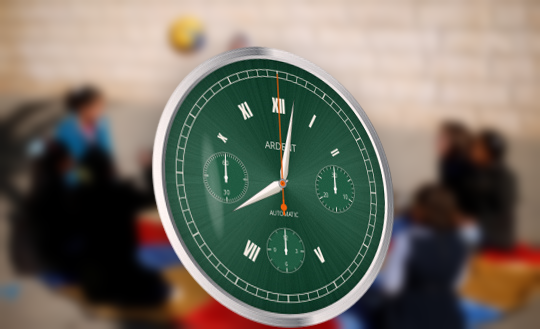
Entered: 8 h 02 min
